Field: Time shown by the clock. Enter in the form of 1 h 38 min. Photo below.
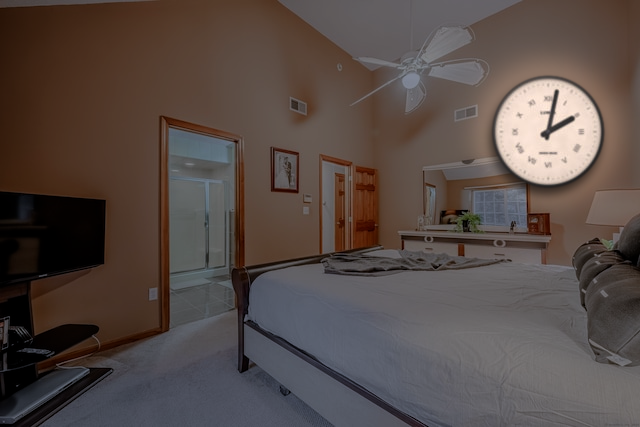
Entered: 2 h 02 min
